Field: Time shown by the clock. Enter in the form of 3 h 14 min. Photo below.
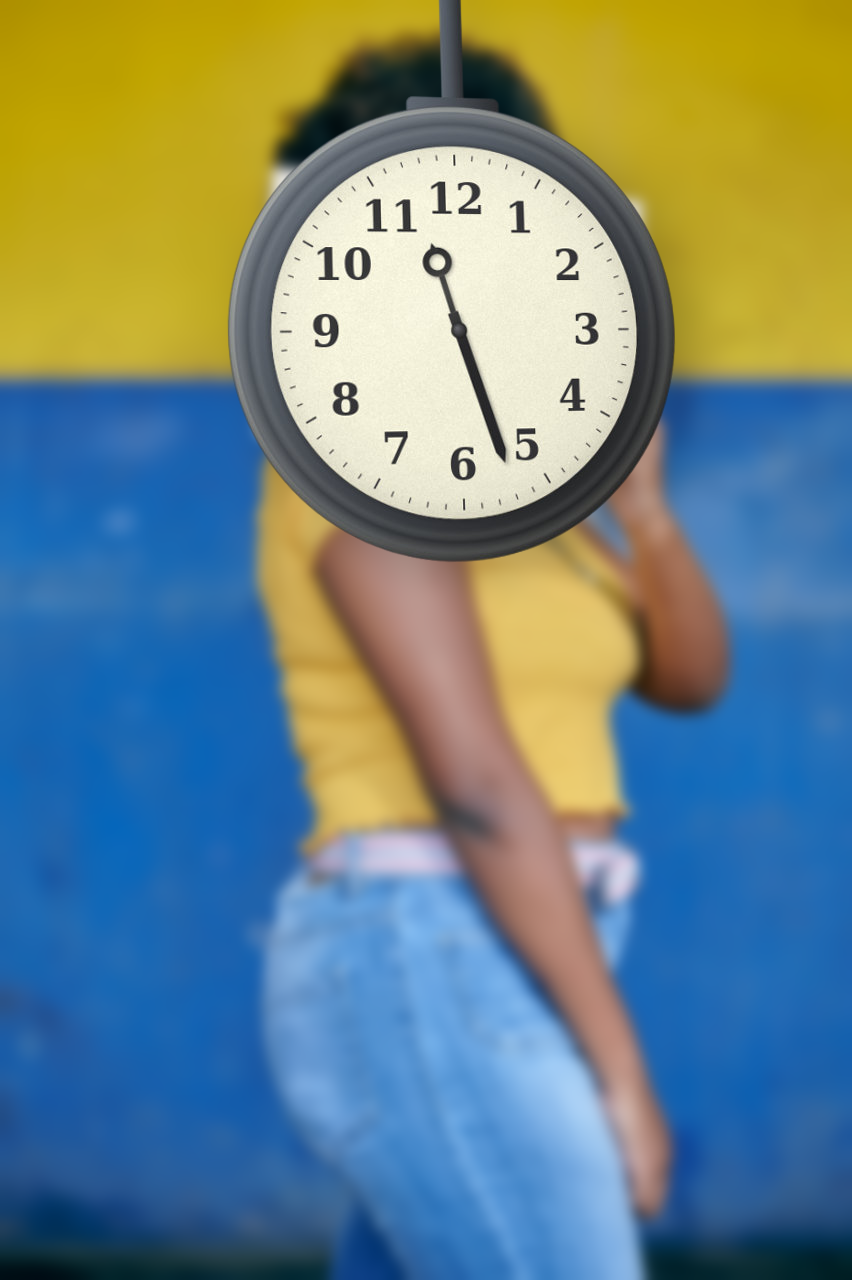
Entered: 11 h 27 min
